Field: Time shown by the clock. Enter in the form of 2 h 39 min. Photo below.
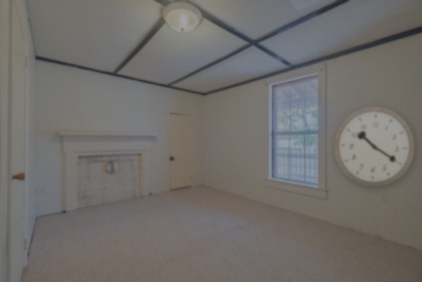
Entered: 10 h 20 min
